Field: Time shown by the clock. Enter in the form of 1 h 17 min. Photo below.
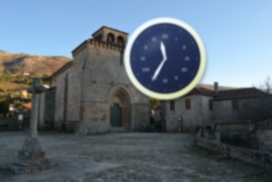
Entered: 11 h 35 min
